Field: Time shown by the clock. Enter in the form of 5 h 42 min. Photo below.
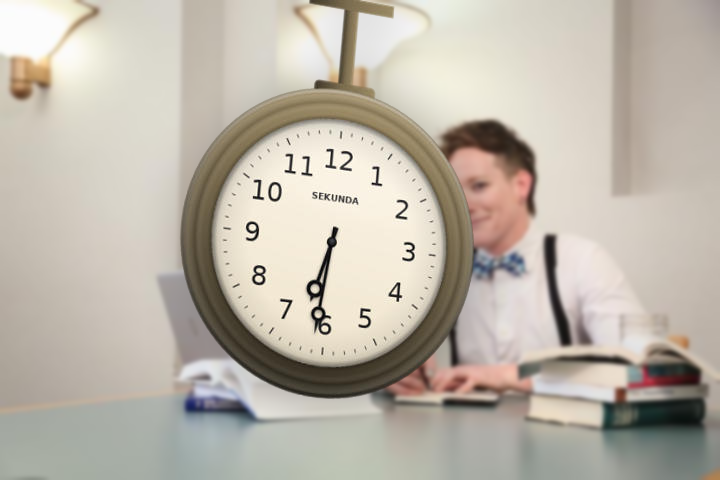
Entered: 6 h 31 min
